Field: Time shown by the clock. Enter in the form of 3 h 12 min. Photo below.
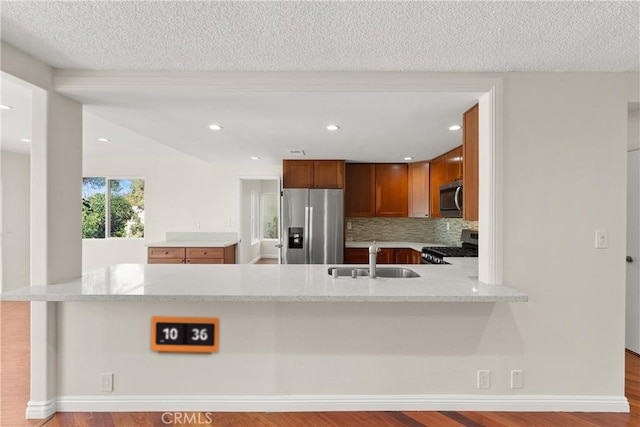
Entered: 10 h 36 min
